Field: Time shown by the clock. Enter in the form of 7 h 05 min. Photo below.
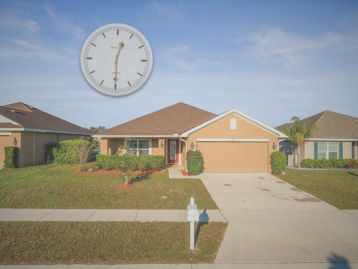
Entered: 12 h 30 min
